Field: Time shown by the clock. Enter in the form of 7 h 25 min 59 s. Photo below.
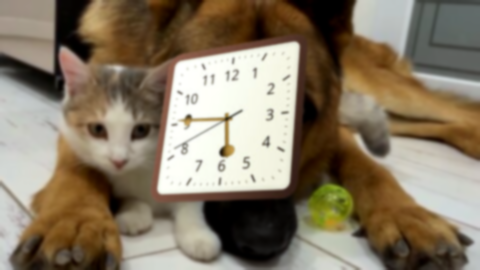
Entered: 5 h 45 min 41 s
